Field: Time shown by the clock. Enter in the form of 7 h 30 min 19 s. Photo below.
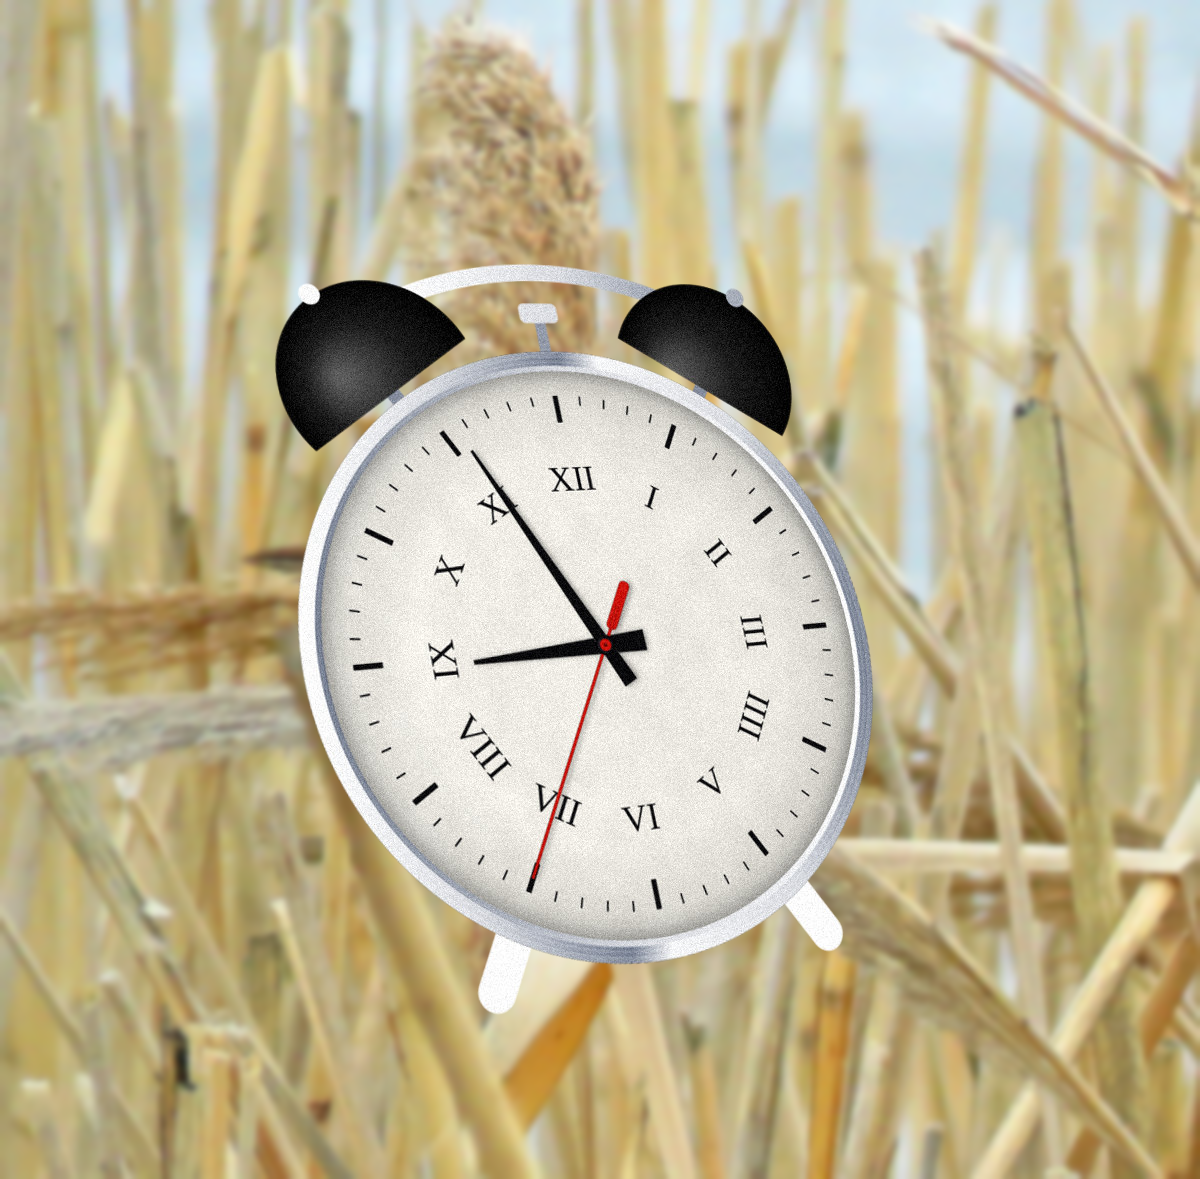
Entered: 8 h 55 min 35 s
